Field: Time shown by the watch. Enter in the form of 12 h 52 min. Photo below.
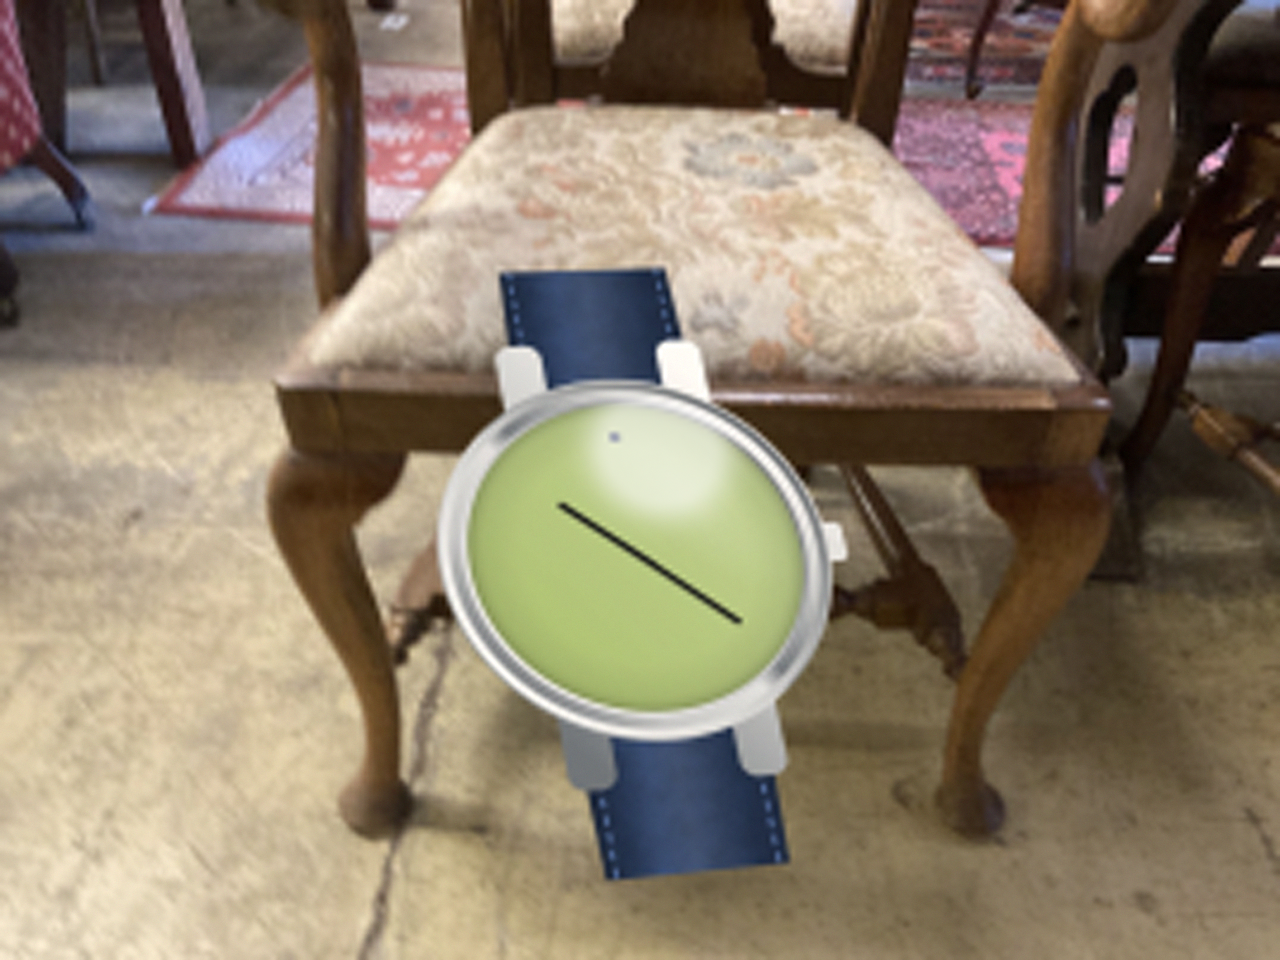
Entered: 10 h 22 min
